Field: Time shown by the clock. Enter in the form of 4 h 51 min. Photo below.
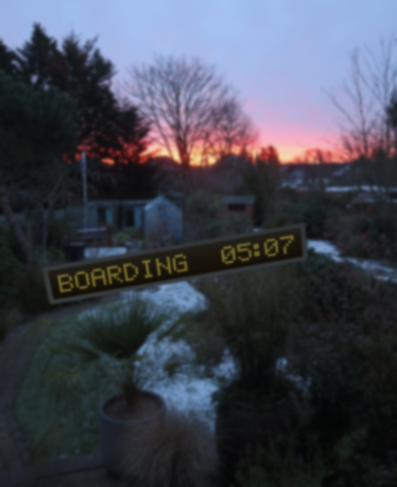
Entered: 5 h 07 min
